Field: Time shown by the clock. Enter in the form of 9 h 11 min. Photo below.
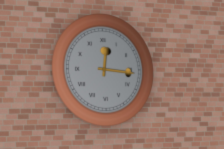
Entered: 12 h 16 min
